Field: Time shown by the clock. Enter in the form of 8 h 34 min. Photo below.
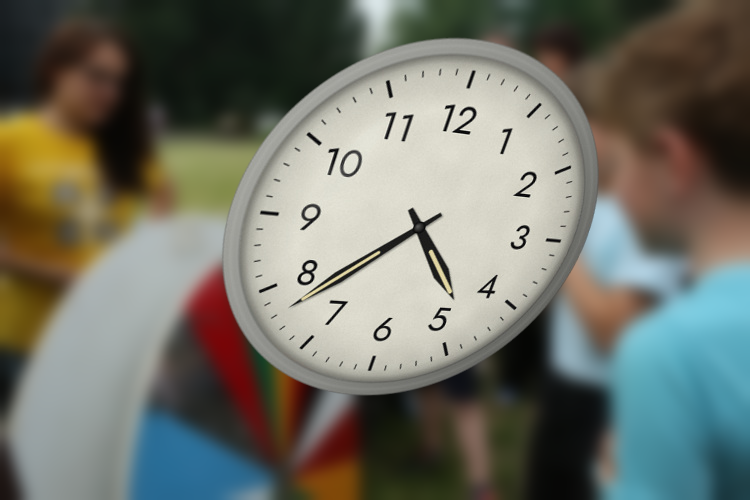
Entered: 4 h 38 min
